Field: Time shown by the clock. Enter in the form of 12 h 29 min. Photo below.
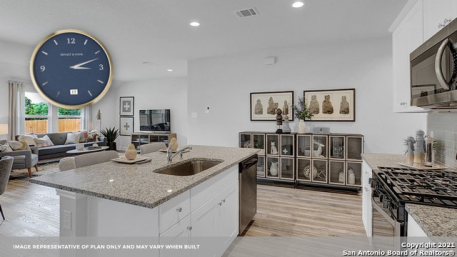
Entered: 3 h 12 min
